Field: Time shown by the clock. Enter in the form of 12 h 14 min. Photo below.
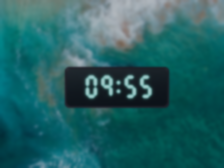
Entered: 9 h 55 min
